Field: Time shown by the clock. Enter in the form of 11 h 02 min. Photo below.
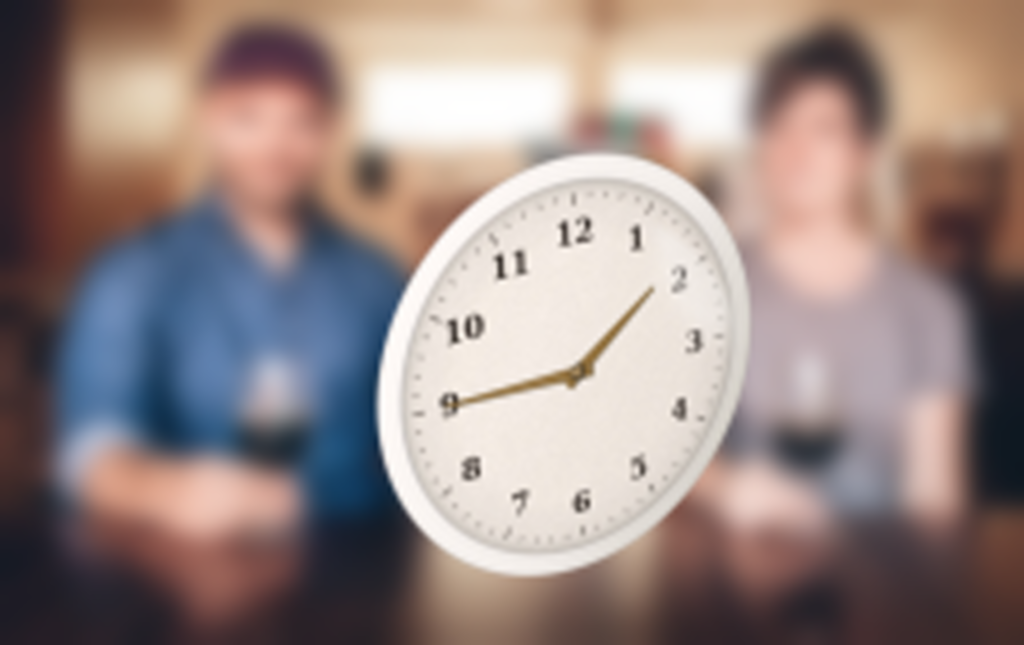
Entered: 1 h 45 min
